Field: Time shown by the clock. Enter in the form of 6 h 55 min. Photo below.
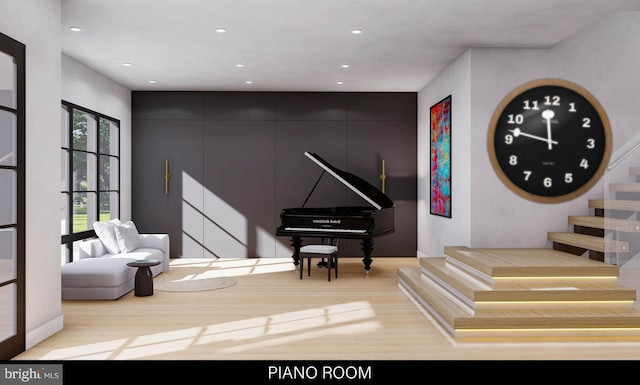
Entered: 11 h 47 min
